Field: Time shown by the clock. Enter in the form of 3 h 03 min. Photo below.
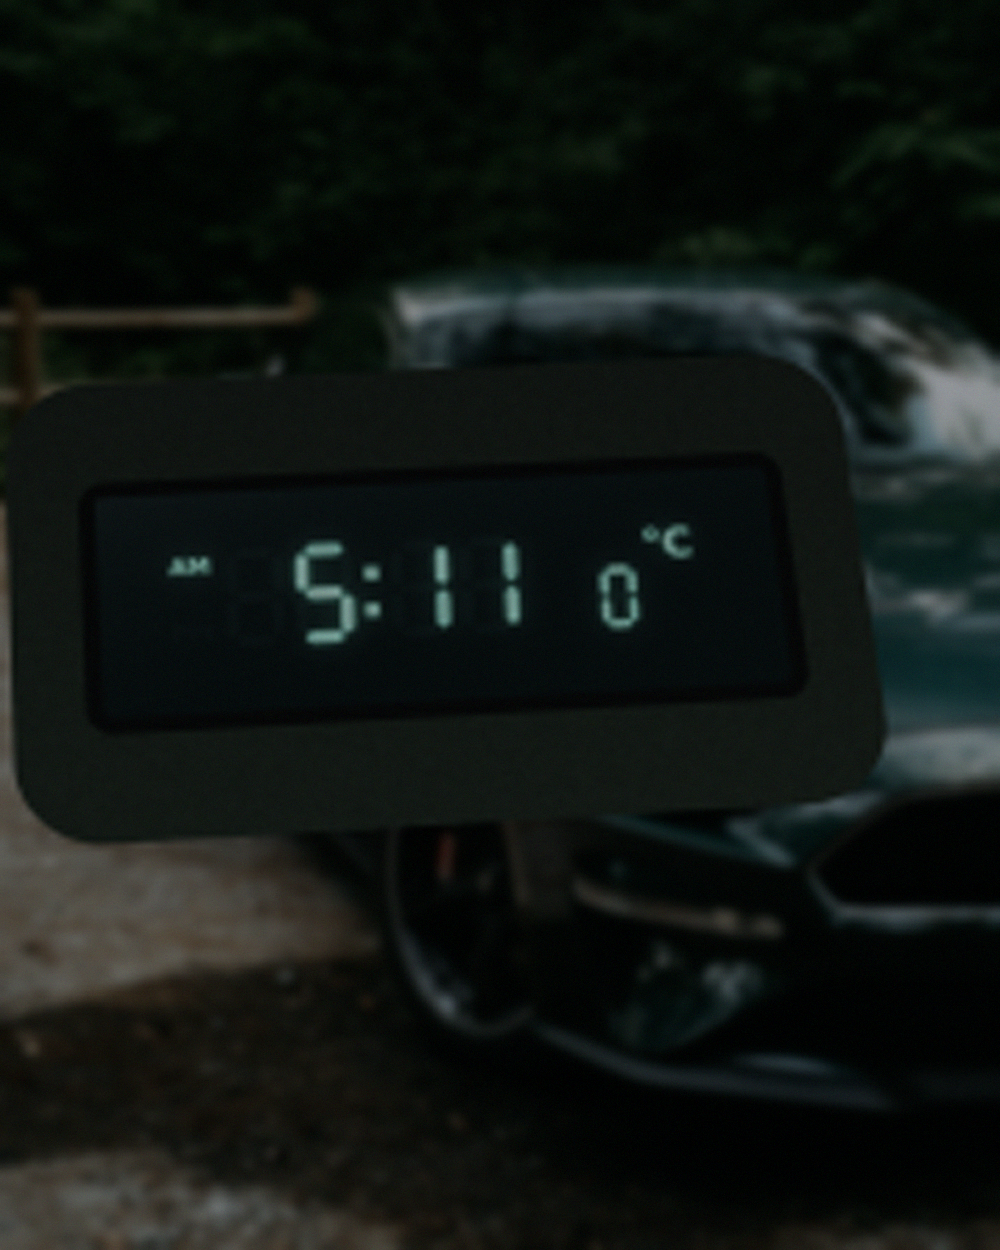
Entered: 5 h 11 min
